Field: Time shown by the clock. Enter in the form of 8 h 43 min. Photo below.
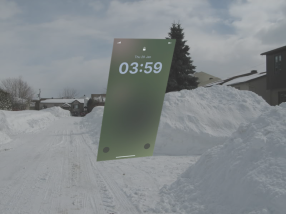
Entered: 3 h 59 min
